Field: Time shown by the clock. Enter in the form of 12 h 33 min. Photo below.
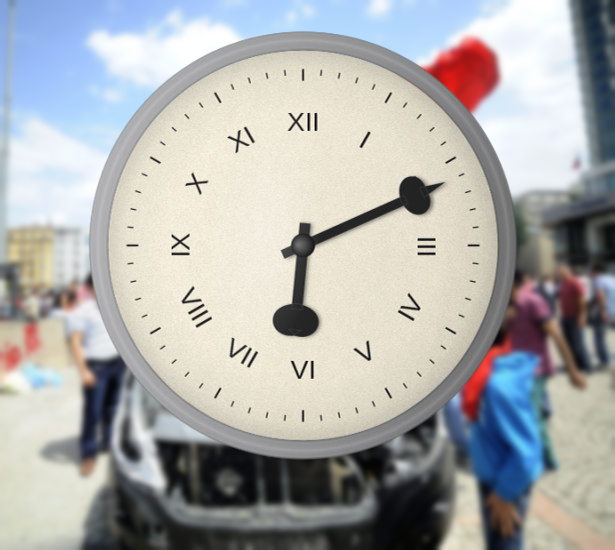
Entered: 6 h 11 min
